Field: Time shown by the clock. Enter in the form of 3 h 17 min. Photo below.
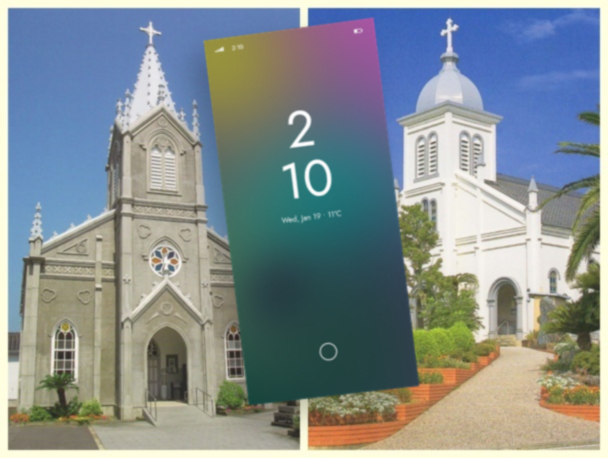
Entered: 2 h 10 min
